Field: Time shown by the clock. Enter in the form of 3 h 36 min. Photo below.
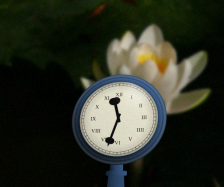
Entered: 11 h 33 min
